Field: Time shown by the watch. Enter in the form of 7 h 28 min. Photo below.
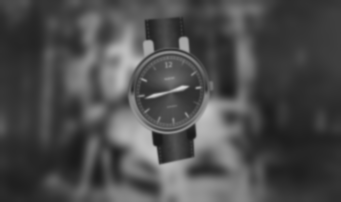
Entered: 2 h 44 min
